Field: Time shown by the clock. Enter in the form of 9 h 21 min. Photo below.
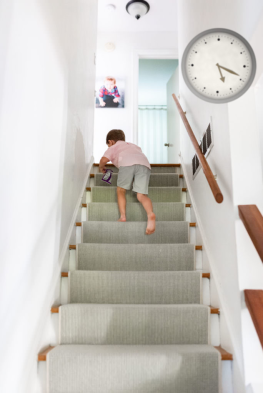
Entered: 5 h 19 min
